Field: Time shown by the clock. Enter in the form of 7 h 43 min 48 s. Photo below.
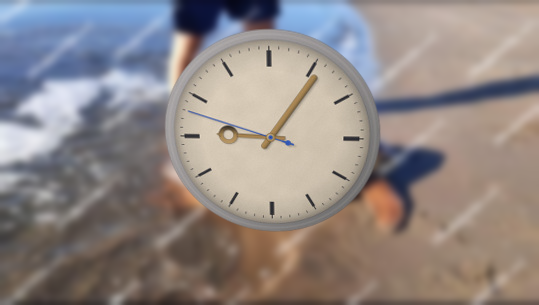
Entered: 9 h 05 min 48 s
